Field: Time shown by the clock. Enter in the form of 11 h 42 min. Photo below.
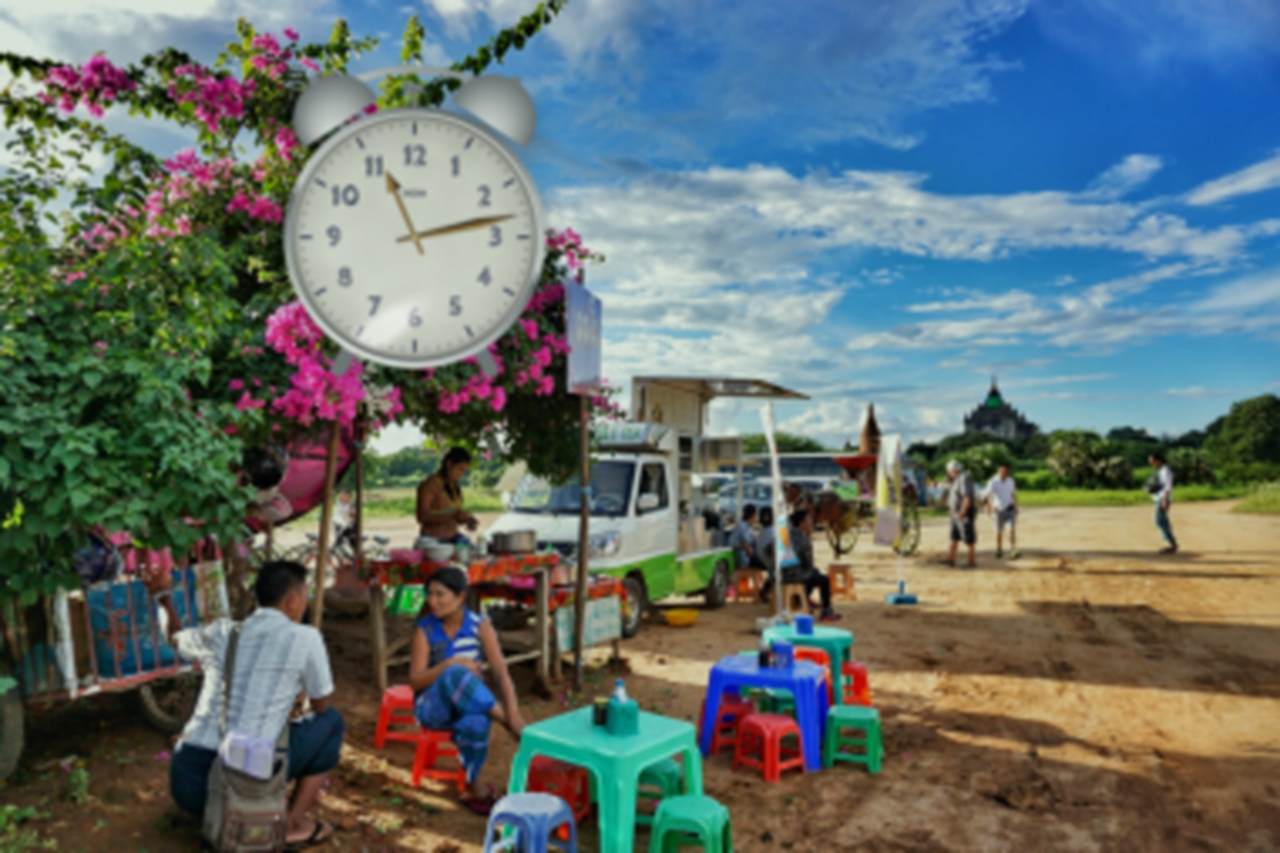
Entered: 11 h 13 min
